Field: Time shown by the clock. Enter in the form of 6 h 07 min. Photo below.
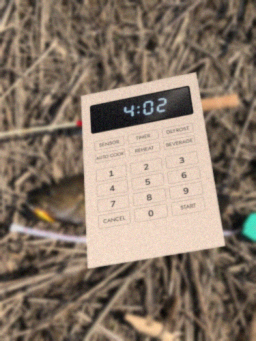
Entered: 4 h 02 min
